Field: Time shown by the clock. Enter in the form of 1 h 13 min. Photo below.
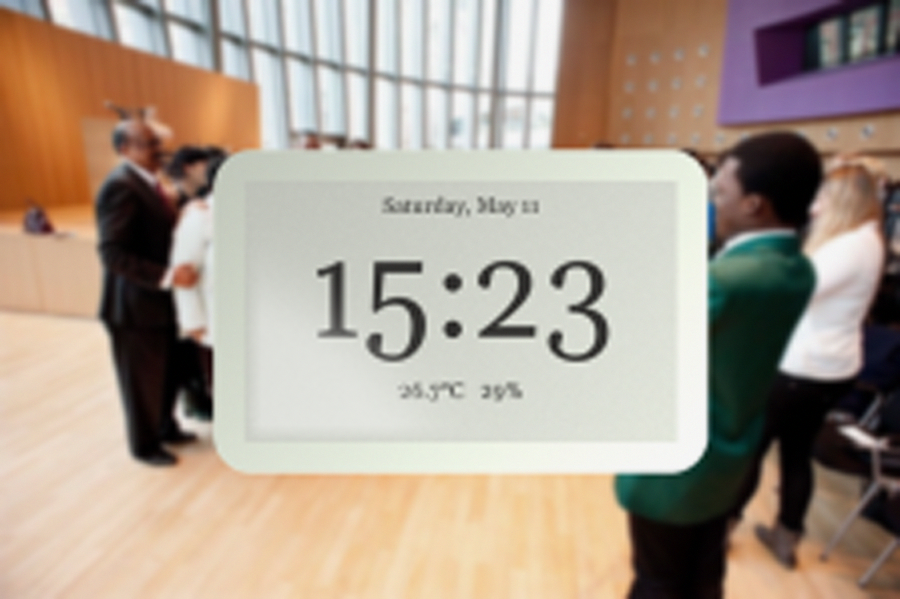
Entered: 15 h 23 min
